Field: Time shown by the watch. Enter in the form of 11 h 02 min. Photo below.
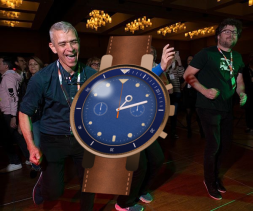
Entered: 1 h 12 min
